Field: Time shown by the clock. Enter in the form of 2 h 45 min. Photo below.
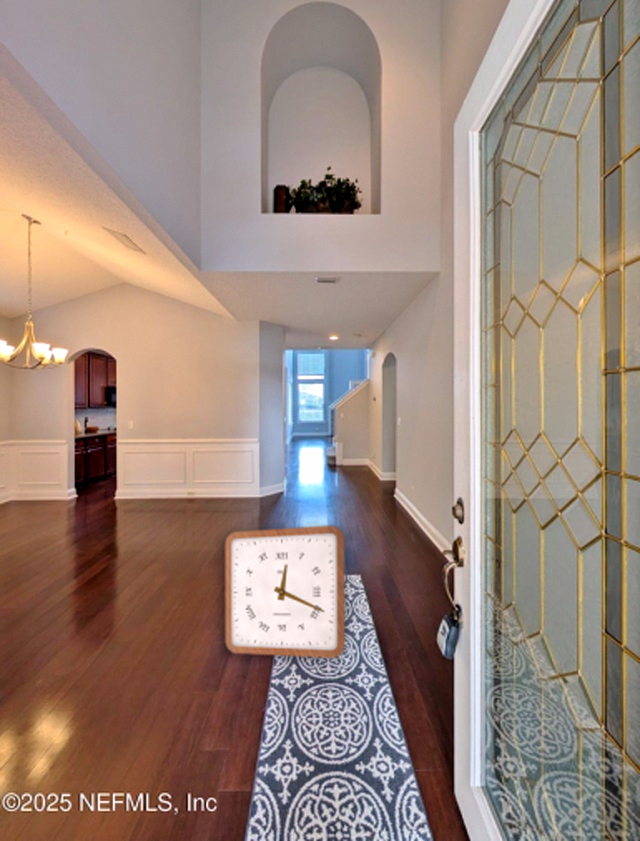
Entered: 12 h 19 min
